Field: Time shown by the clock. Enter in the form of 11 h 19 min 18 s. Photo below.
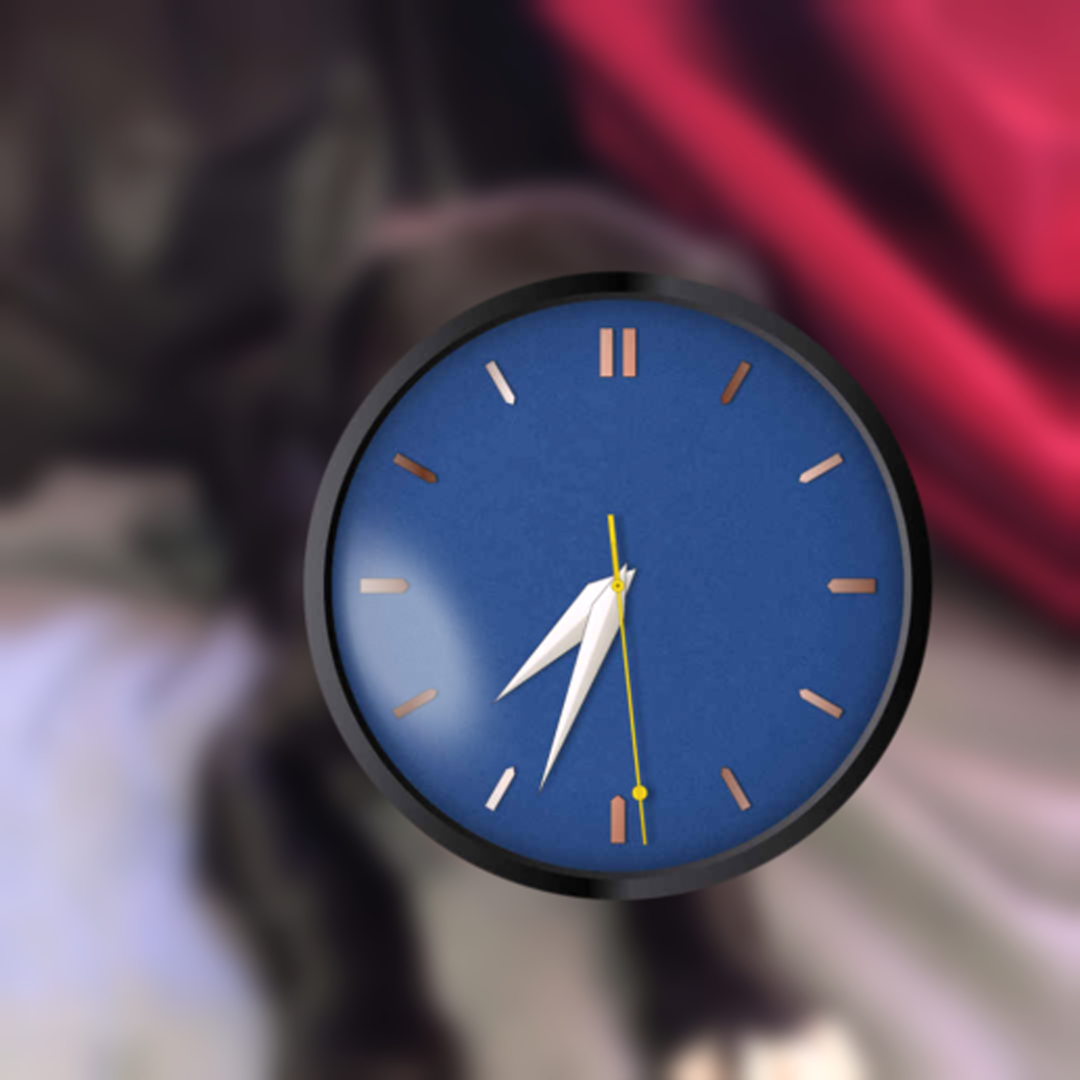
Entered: 7 h 33 min 29 s
